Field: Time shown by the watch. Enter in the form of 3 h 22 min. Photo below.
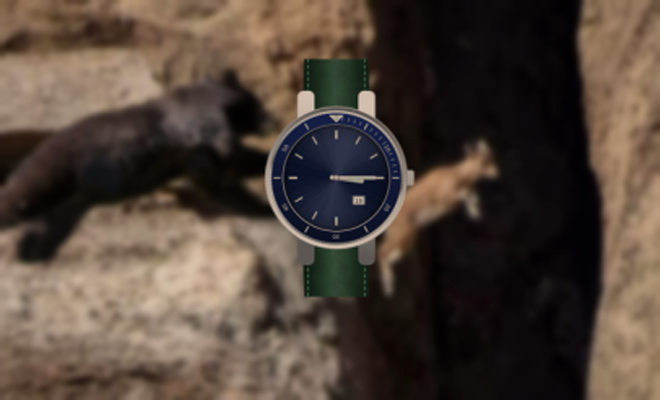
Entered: 3 h 15 min
